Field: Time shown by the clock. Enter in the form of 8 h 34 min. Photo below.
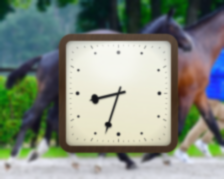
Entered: 8 h 33 min
